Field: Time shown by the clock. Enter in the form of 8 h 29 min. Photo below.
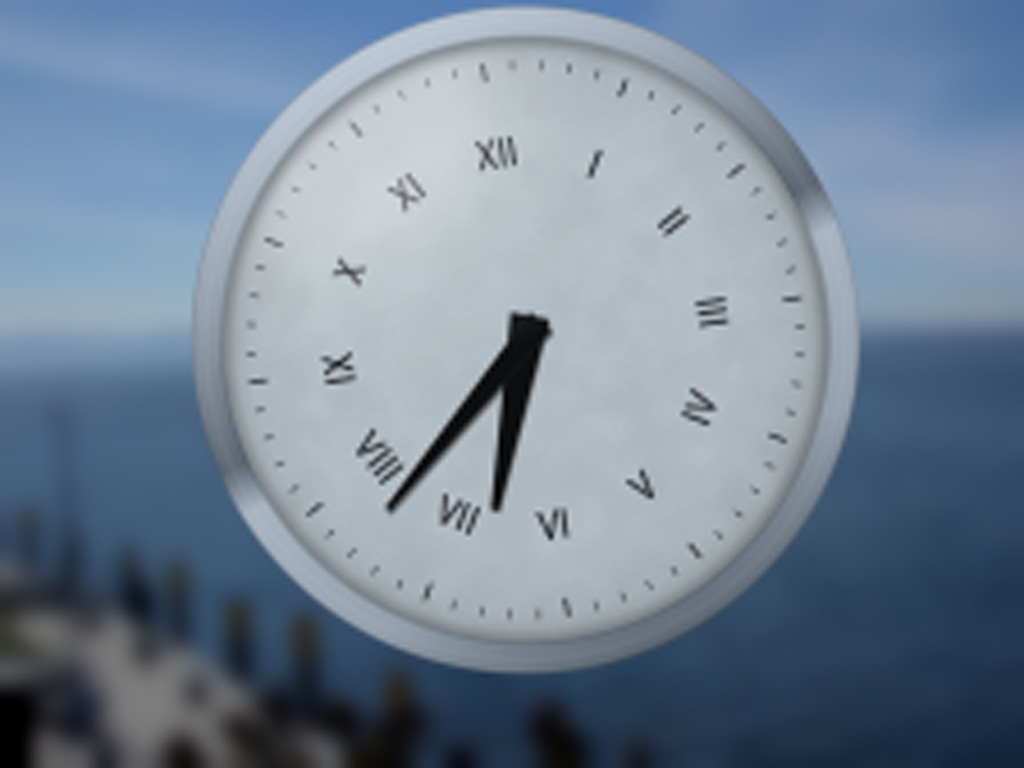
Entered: 6 h 38 min
